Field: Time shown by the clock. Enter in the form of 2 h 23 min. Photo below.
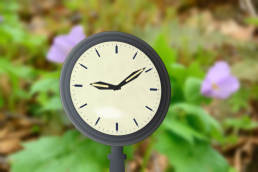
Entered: 9 h 09 min
